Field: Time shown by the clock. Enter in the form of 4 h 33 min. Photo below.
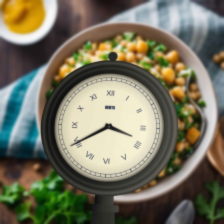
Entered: 3 h 40 min
